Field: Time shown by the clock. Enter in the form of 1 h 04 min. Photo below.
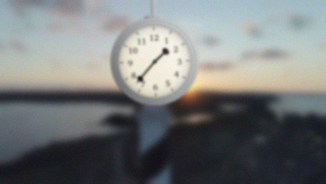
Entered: 1 h 37 min
